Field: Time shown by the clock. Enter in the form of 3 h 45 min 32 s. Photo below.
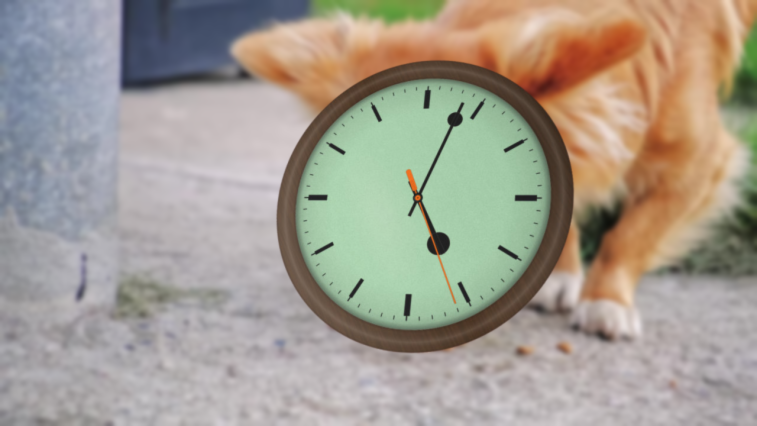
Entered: 5 h 03 min 26 s
